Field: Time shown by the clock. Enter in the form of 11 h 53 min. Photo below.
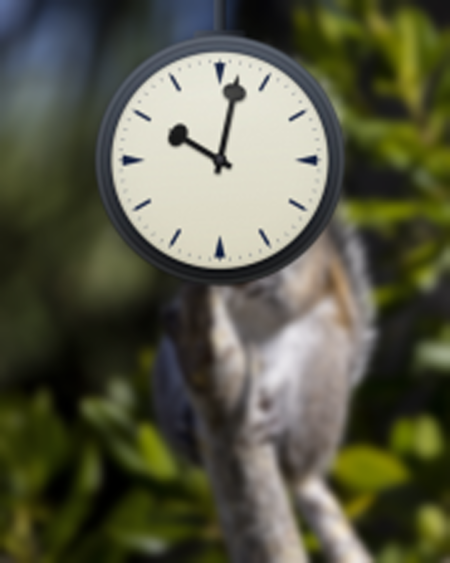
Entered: 10 h 02 min
